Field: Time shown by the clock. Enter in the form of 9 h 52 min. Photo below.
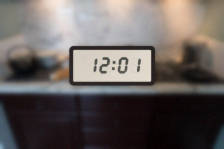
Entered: 12 h 01 min
